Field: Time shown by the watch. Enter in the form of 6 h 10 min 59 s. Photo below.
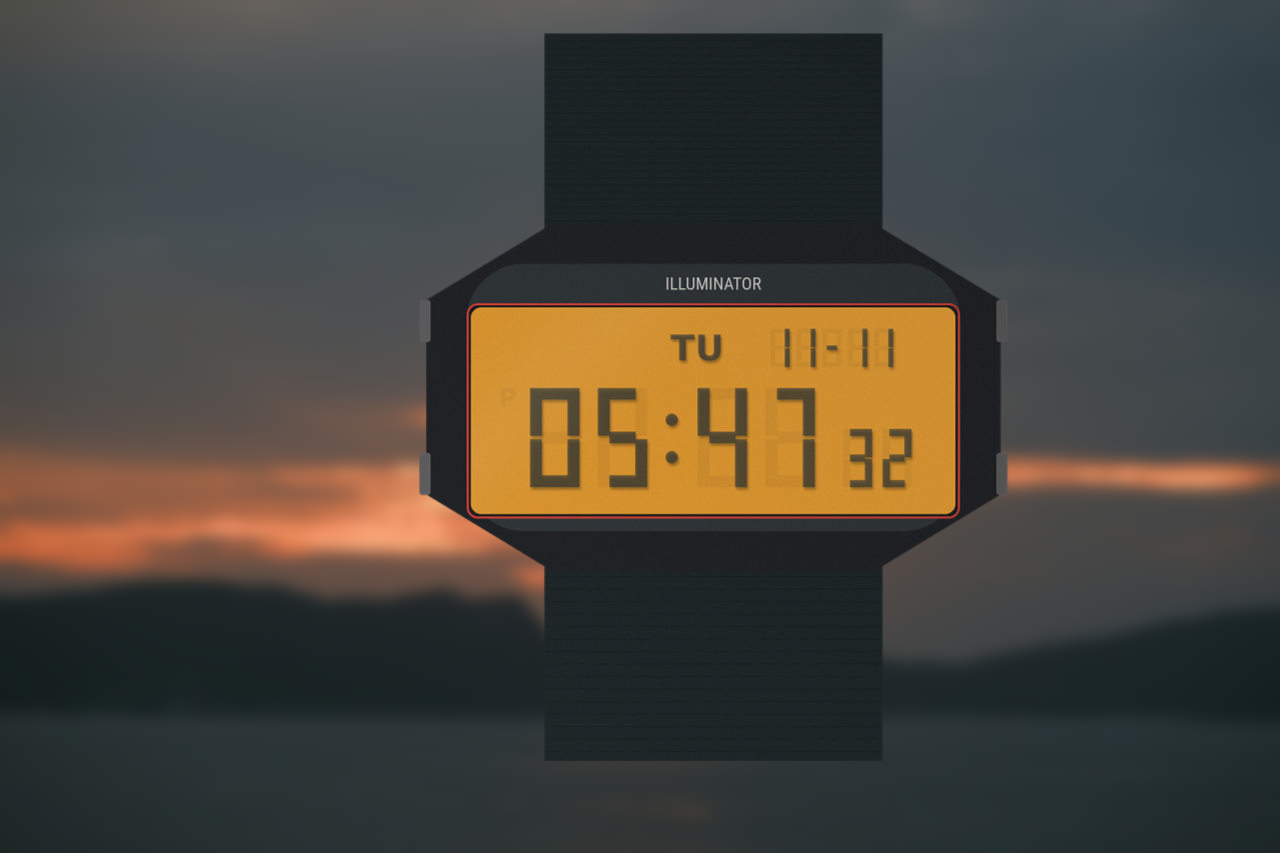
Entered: 5 h 47 min 32 s
